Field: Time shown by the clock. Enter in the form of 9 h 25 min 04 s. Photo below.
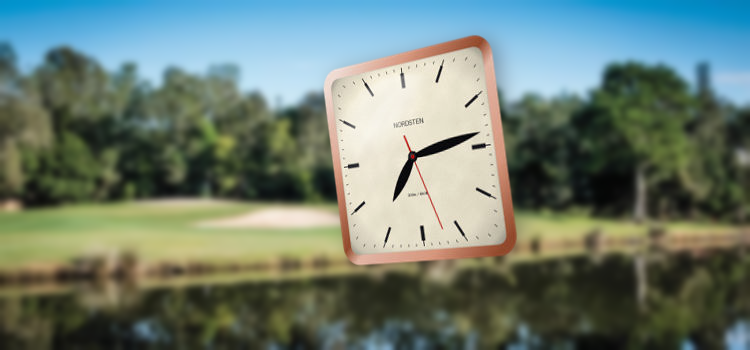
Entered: 7 h 13 min 27 s
